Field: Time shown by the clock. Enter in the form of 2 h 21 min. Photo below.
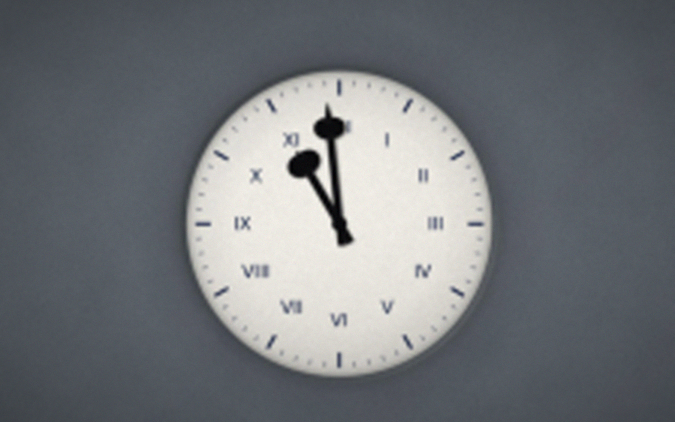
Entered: 10 h 59 min
